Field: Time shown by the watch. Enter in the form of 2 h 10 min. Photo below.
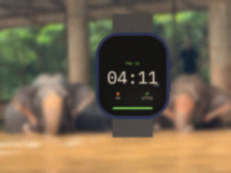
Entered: 4 h 11 min
